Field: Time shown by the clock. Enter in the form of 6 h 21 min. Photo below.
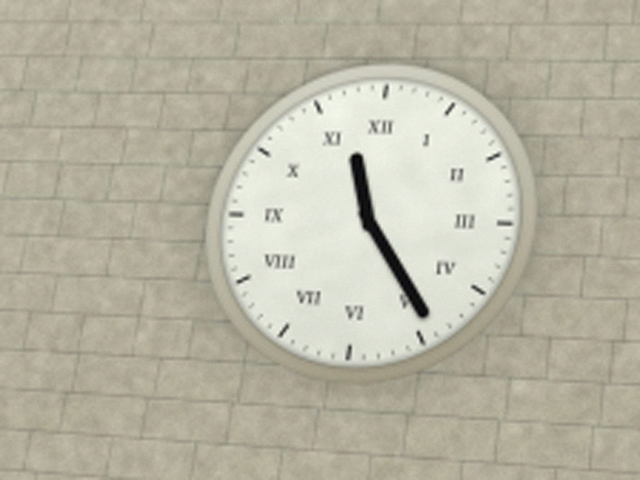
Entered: 11 h 24 min
